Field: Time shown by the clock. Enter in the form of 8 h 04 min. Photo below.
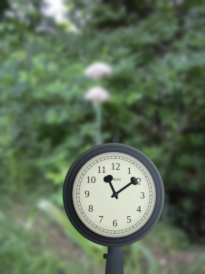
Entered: 11 h 09 min
